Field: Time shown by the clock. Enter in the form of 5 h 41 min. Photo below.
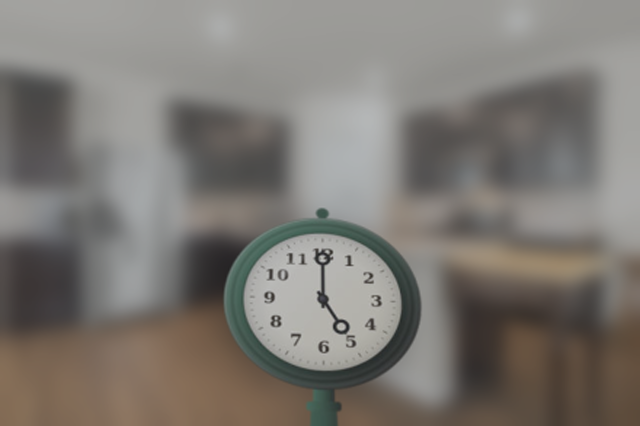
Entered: 5 h 00 min
